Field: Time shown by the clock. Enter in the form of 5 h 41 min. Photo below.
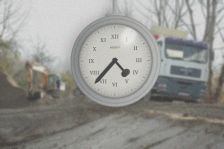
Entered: 4 h 37 min
